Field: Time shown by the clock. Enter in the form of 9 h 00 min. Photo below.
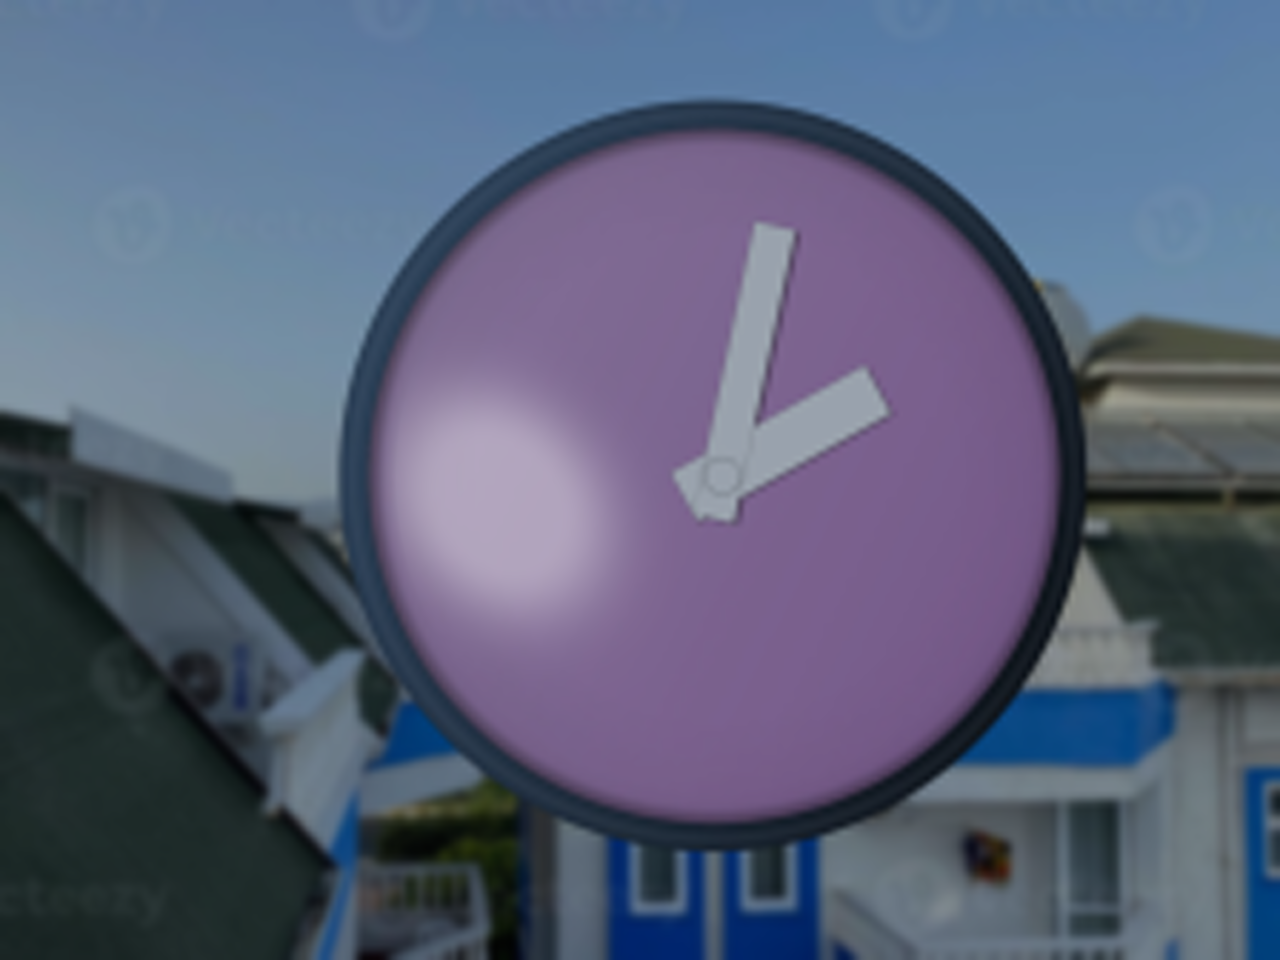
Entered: 2 h 02 min
